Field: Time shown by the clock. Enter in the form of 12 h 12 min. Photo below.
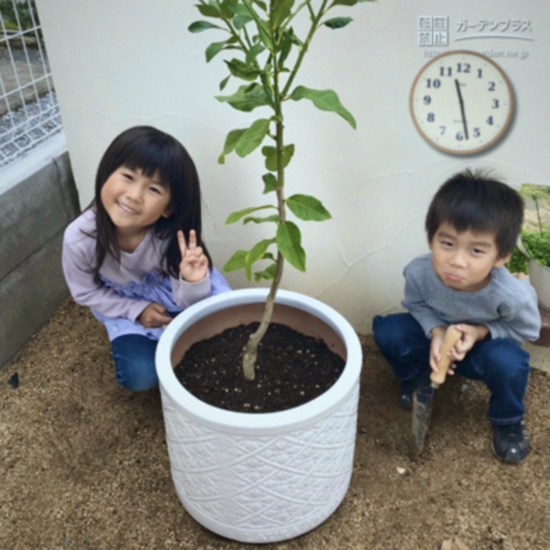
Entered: 11 h 28 min
